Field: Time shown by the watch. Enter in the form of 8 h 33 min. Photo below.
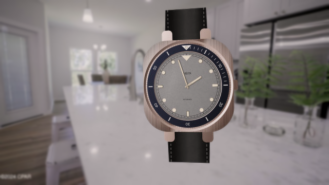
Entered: 1 h 57 min
